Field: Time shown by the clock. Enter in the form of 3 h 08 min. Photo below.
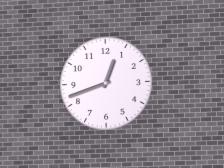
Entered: 12 h 42 min
